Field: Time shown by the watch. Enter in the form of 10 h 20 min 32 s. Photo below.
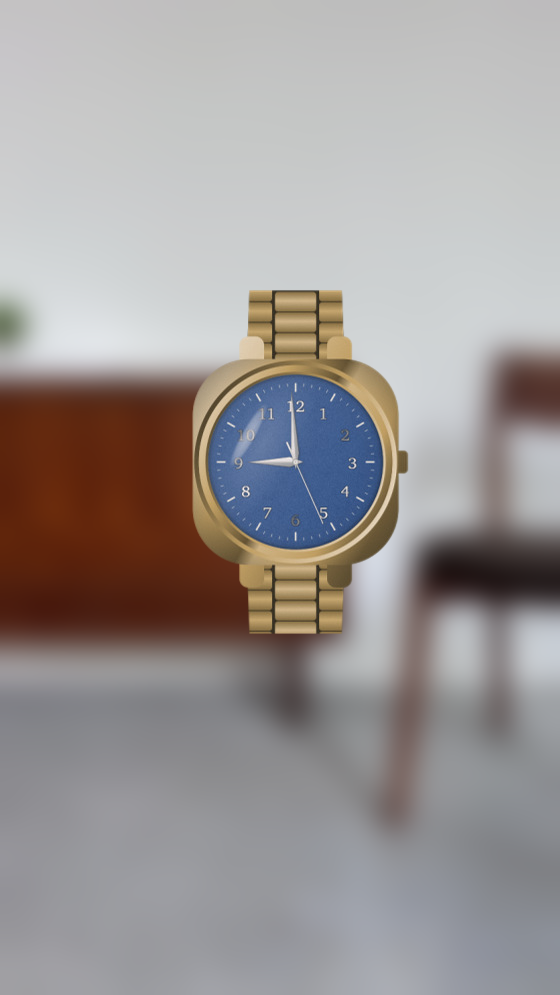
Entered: 8 h 59 min 26 s
